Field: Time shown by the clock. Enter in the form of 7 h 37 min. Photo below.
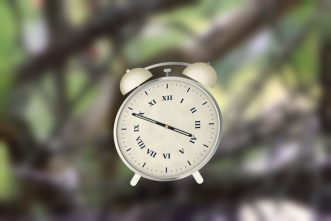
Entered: 3 h 49 min
